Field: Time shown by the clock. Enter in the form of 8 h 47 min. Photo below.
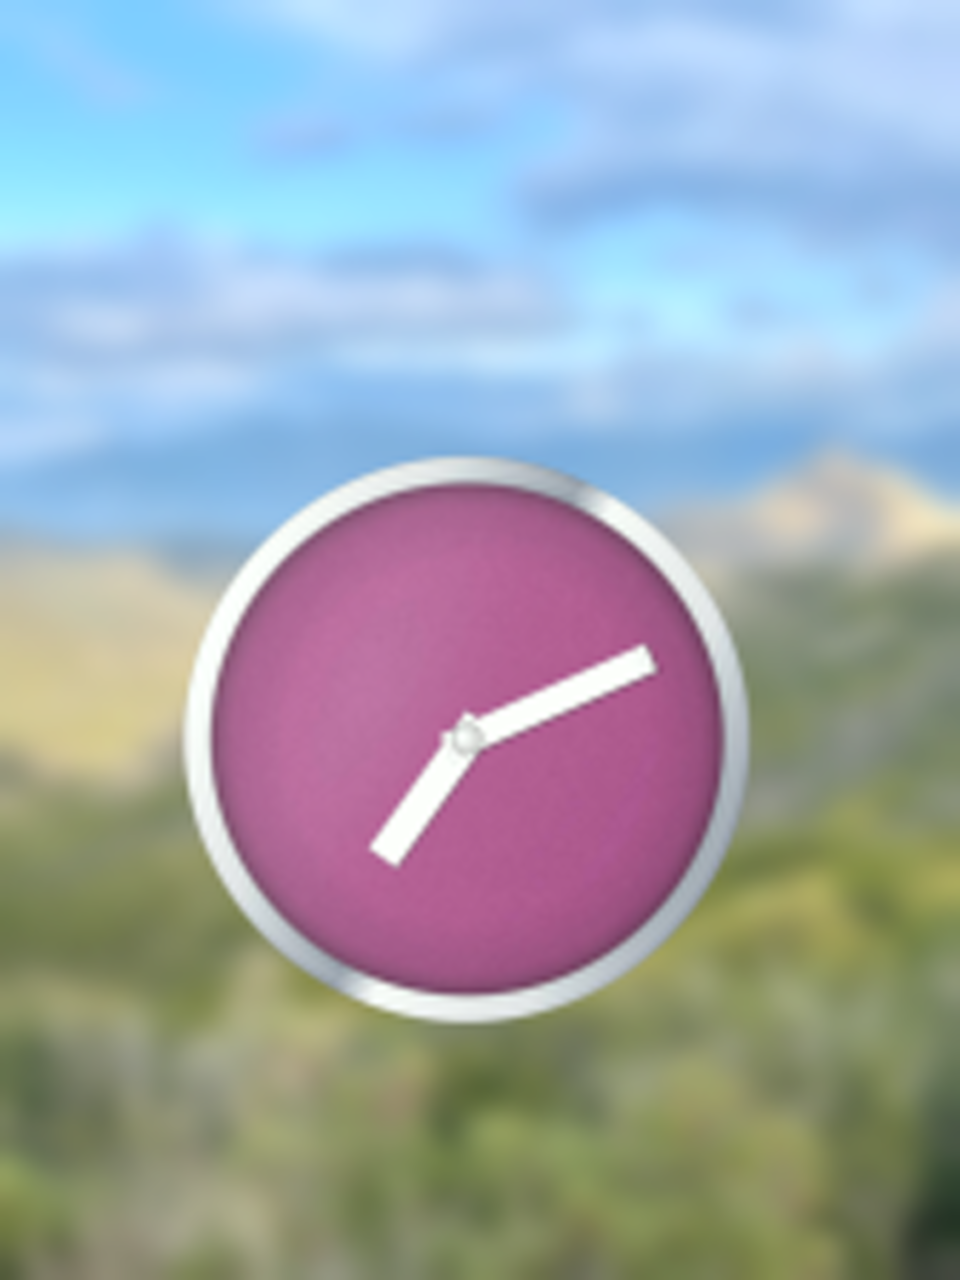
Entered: 7 h 11 min
